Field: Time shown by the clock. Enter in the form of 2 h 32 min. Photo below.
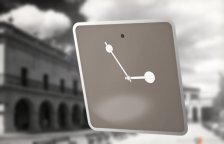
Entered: 2 h 55 min
